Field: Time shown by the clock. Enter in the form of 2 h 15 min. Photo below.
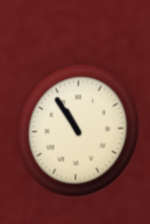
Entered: 10 h 54 min
